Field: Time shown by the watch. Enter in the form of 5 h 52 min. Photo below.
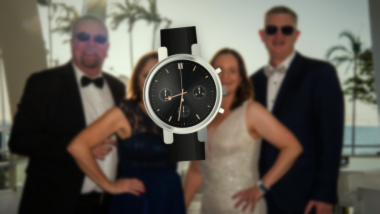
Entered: 8 h 32 min
